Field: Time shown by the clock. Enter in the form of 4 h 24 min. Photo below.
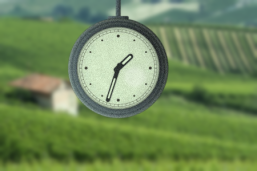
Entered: 1 h 33 min
